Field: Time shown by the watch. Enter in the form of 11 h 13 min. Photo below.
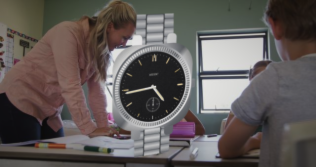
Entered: 4 h 44 min
